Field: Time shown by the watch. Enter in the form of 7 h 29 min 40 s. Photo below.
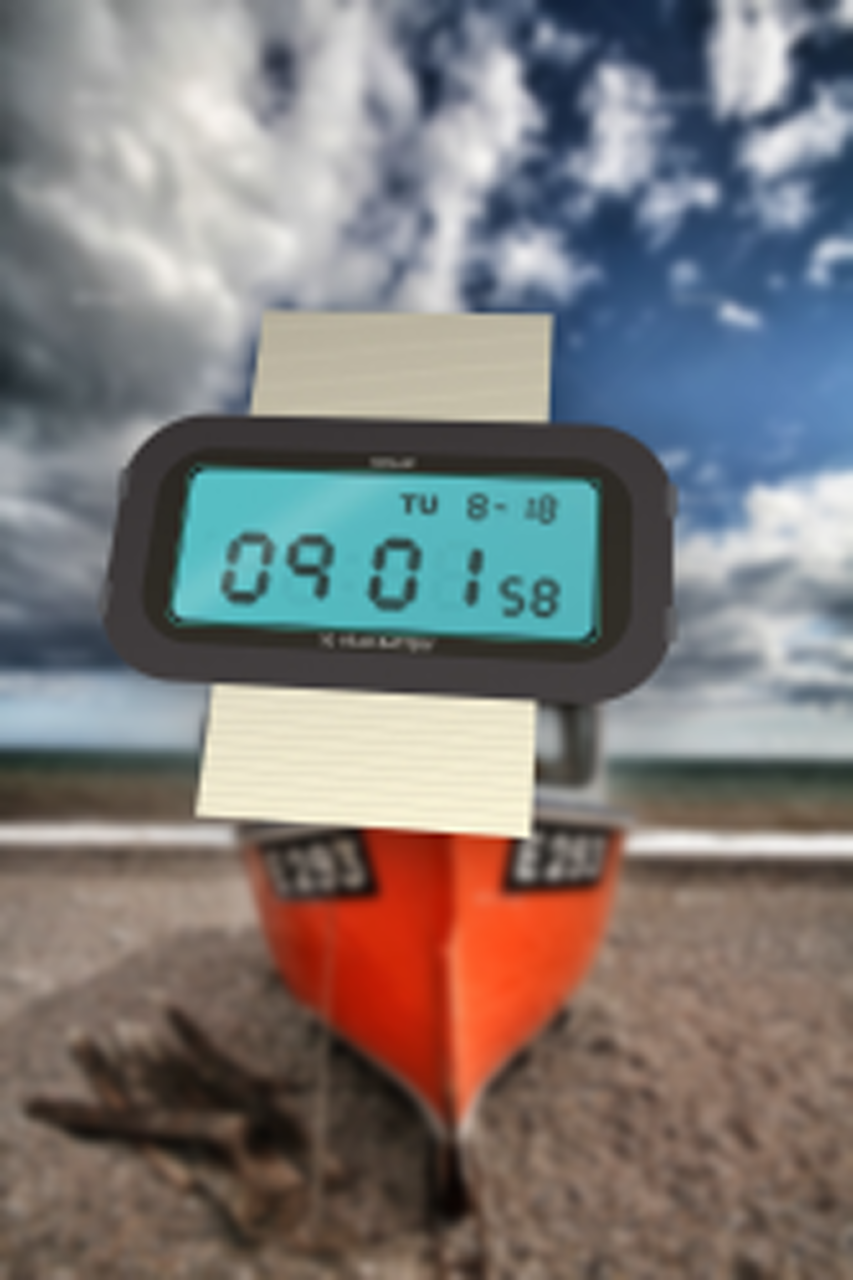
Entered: 9 h 01 min 58 s
